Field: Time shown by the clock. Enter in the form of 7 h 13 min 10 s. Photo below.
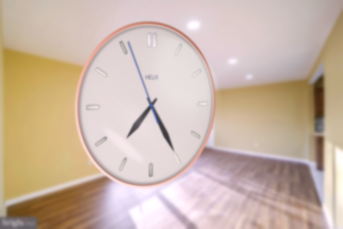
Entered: 7 h 24 min 56 s
